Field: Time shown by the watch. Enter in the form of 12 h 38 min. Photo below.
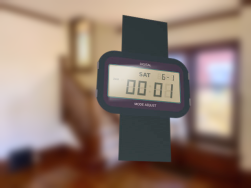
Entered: 0 h 01 min
